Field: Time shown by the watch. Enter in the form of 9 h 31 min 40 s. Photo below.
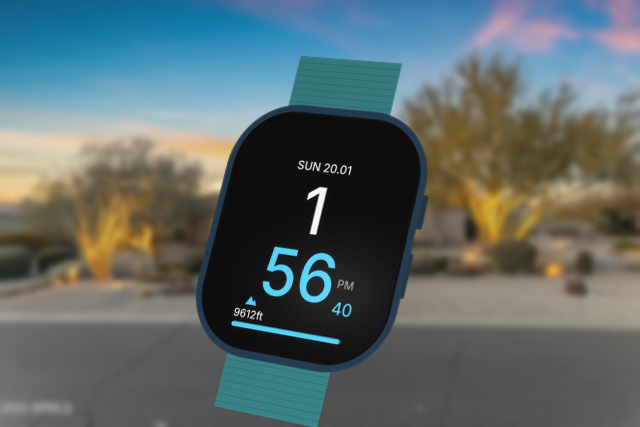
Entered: 1 h 56 min 40 s
